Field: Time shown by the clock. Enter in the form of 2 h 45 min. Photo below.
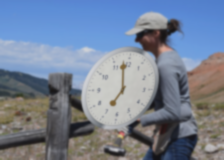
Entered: 6 h 58 min
